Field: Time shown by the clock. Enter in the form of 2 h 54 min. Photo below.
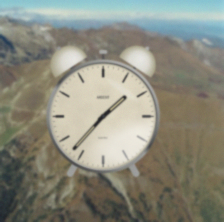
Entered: 1 h 37 min
